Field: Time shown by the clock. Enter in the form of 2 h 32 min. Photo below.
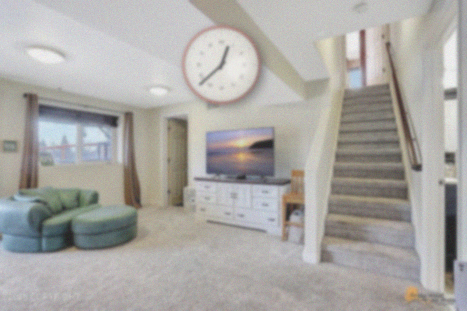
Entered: 12 h 38 min
